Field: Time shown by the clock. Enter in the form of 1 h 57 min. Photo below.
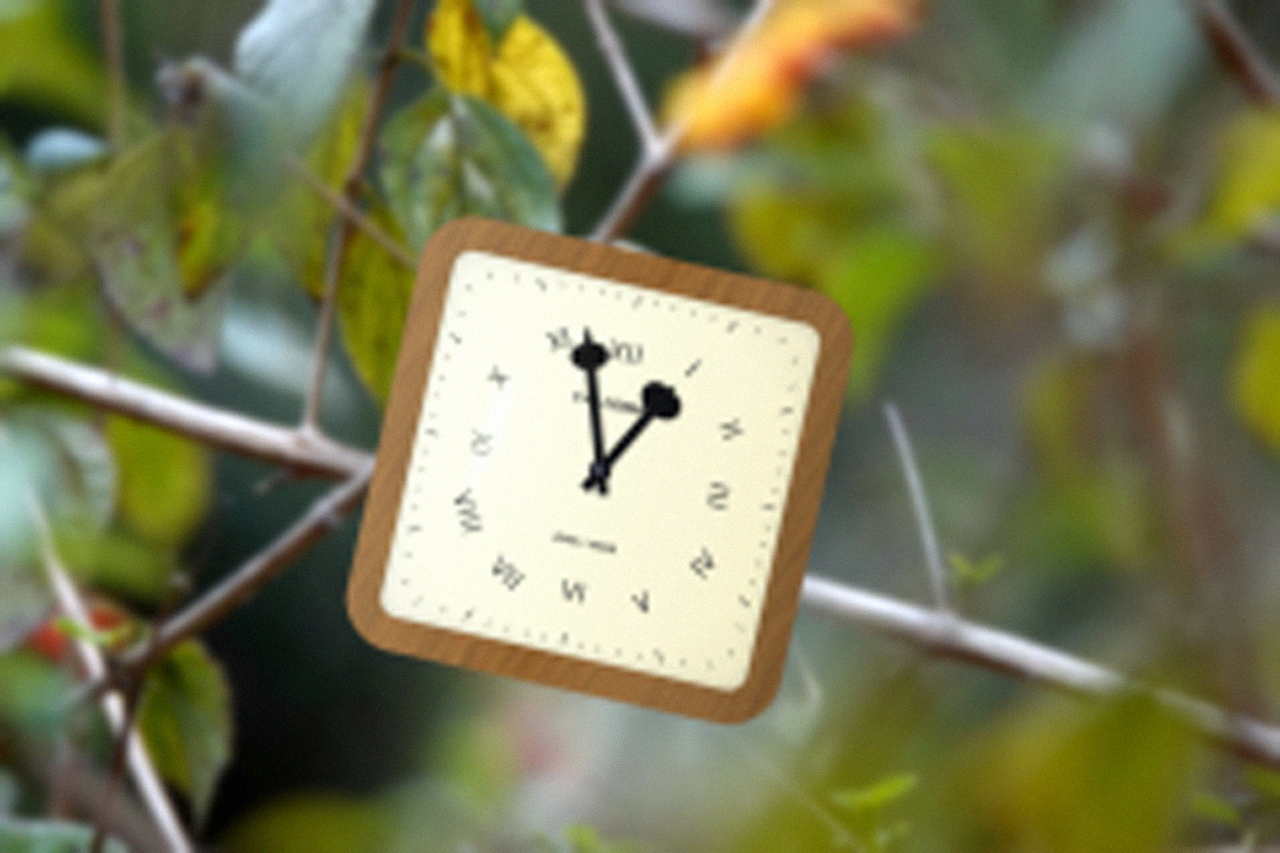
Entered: 12 h 57 min
